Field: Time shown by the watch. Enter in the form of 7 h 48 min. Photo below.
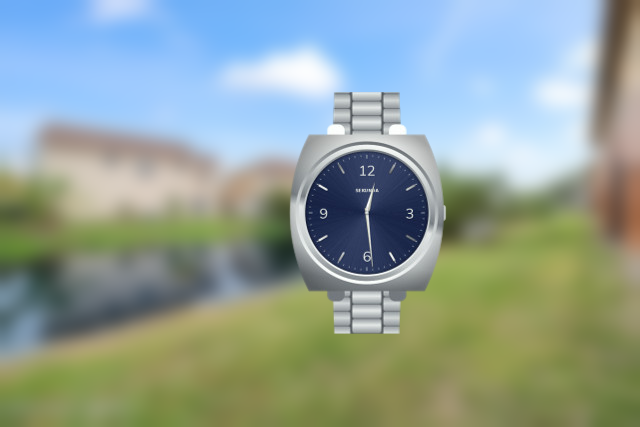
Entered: 12 h 29 min
